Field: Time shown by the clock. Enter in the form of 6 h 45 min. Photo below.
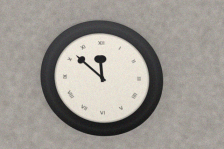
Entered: 11 h 52 min
